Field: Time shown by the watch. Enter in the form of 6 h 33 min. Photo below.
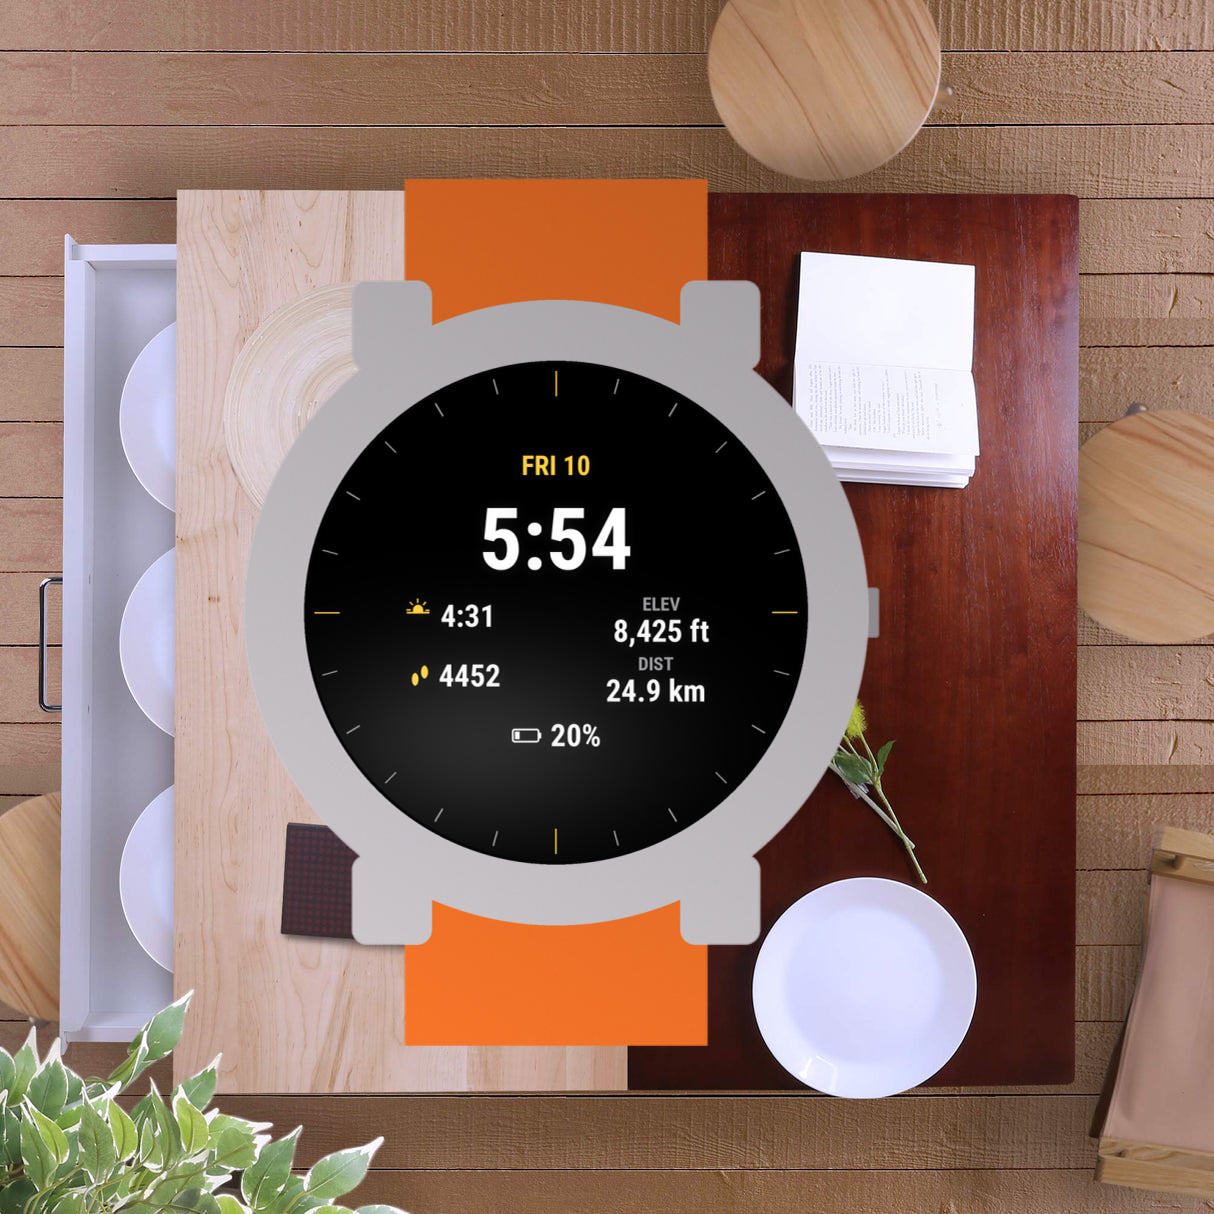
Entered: 5 h 54 min
